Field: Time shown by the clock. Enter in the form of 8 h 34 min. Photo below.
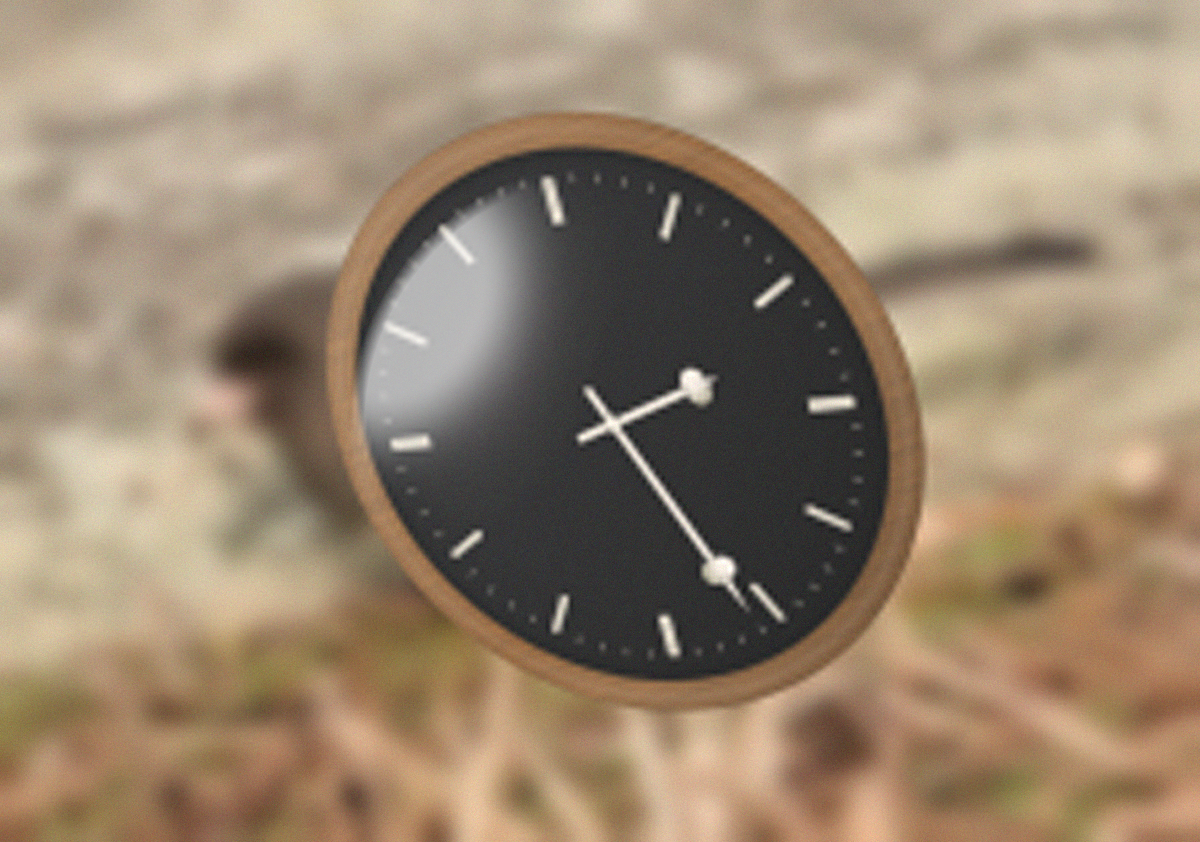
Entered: 2 h 26 min
